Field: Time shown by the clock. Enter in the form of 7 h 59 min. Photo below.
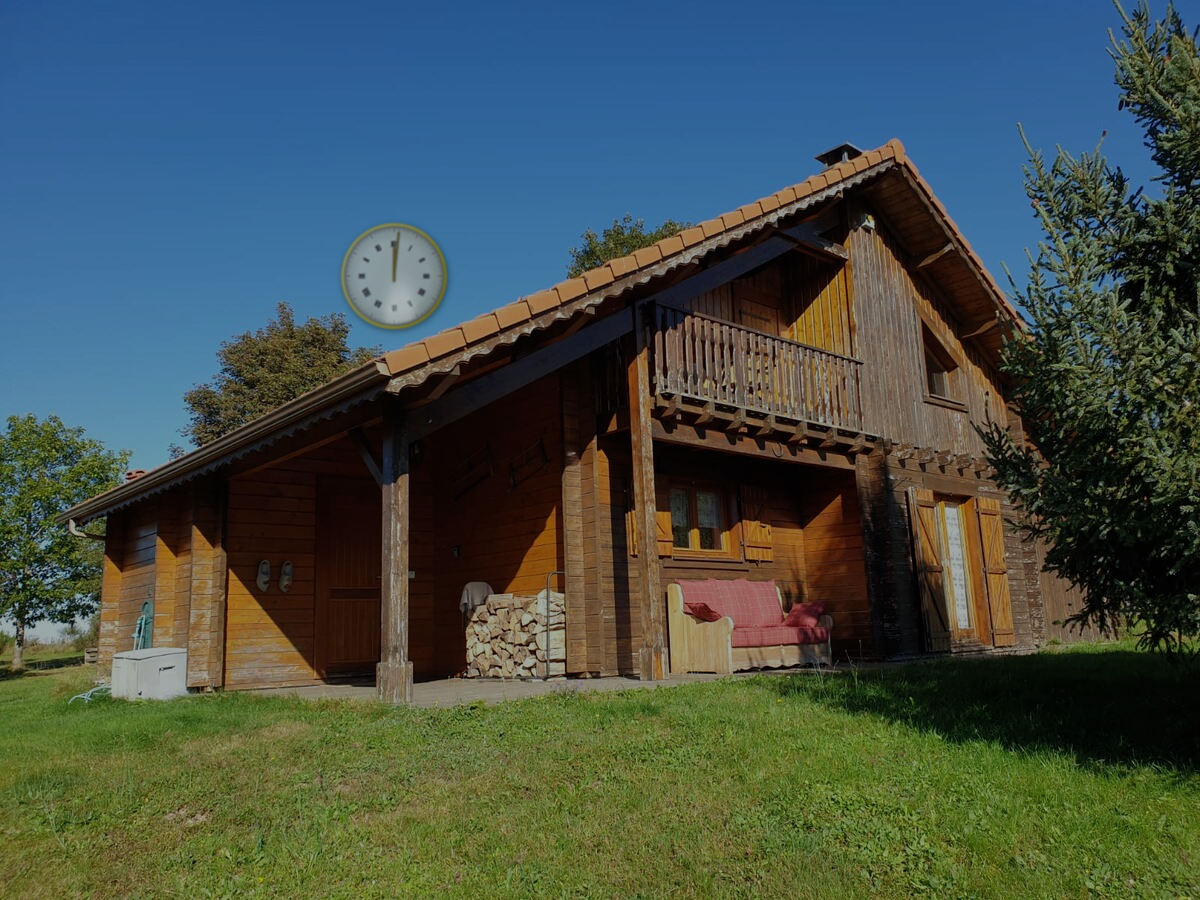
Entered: 12 h 01 min
